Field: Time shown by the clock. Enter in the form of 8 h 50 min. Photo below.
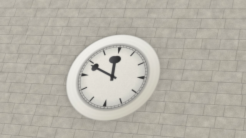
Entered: 11 h 49 min
